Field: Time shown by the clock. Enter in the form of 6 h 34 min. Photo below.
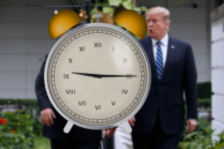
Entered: 9 h 15 min
